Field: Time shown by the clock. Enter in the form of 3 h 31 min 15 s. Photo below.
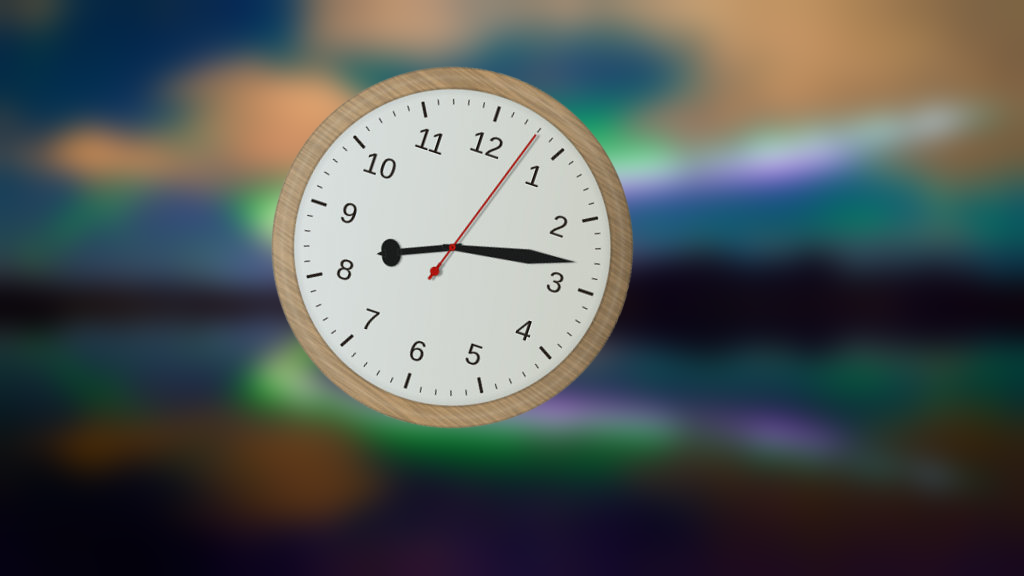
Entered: 8 h 13 min 03 s
